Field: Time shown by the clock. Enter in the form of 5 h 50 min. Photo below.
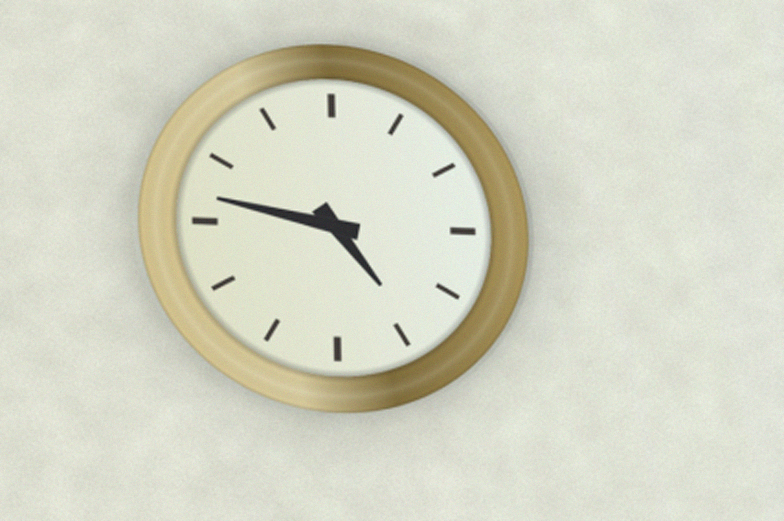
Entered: 4 h 47 min
